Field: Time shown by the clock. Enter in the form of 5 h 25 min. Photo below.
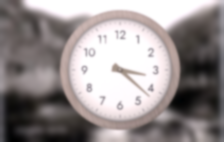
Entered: 3 h 22 min
